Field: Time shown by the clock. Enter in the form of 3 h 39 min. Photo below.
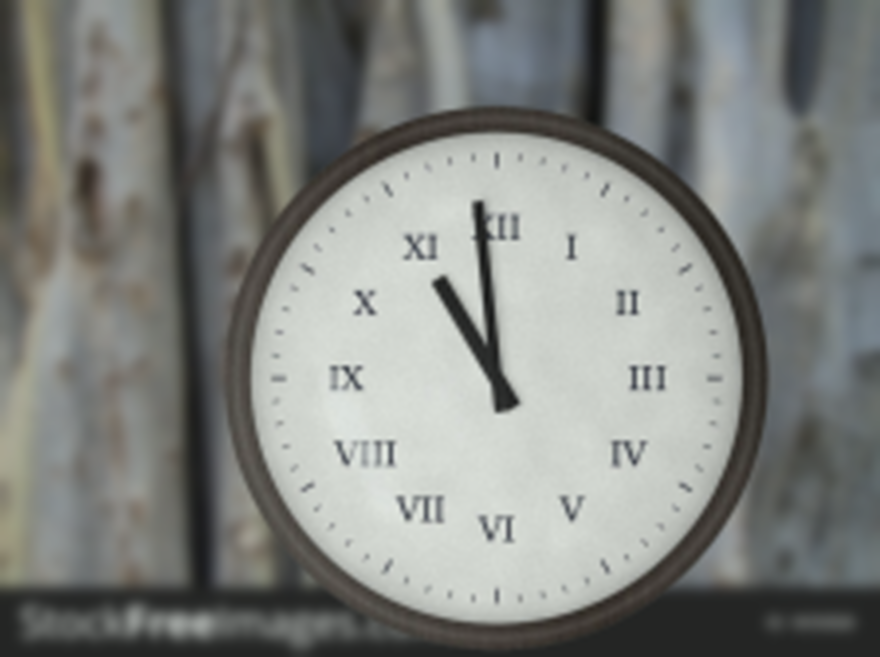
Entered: 10 h 59 min
